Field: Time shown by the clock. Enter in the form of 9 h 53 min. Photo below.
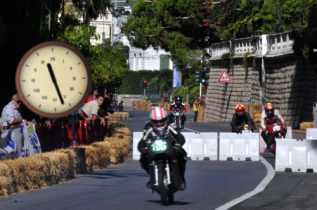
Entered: 11 h 27 min
